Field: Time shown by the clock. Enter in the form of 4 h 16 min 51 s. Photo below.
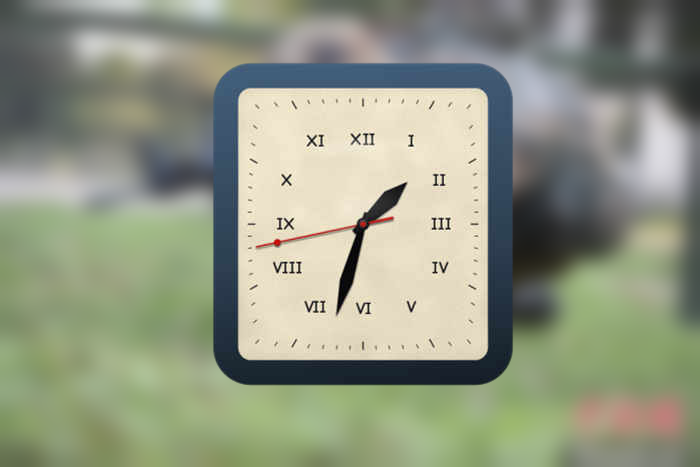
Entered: 1 h 32 min 43 s
